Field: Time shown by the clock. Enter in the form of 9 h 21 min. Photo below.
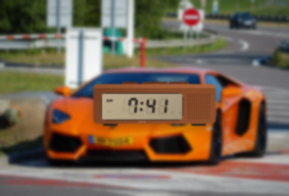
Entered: 7 h 41 min
